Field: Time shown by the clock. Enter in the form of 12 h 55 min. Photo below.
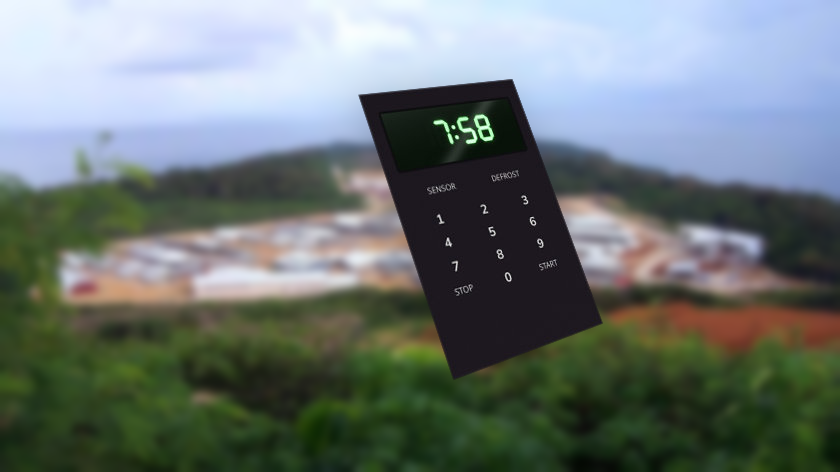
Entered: 7 h 58 min
